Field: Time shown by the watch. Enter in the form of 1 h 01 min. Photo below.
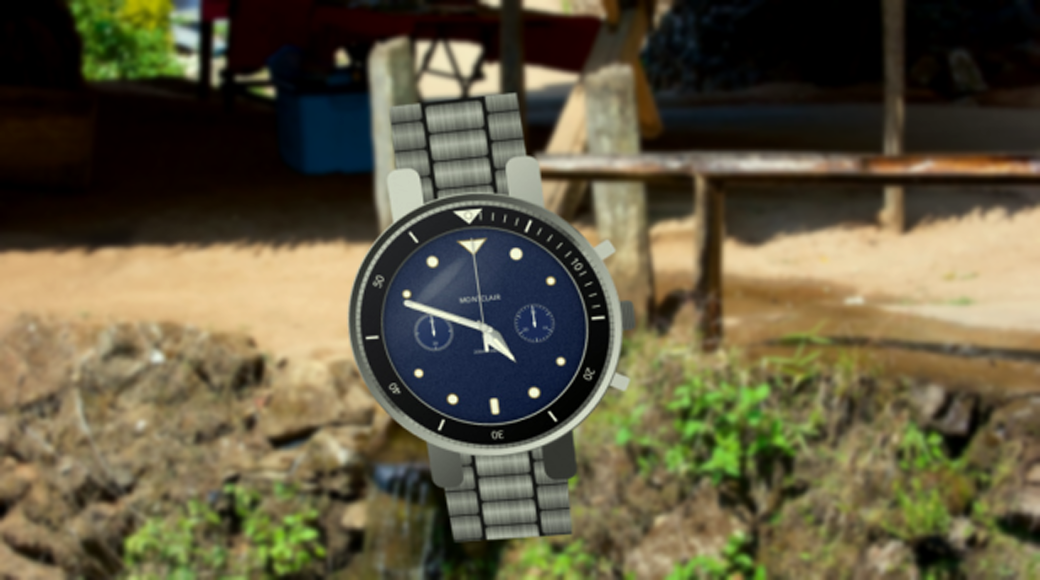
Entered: 4 h 49 min
